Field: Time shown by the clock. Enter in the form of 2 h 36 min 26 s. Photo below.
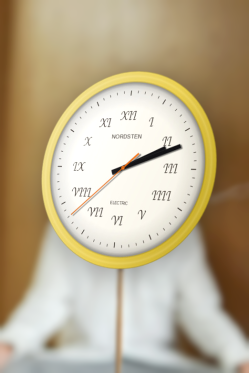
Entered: 2 h 11 min 38 s
